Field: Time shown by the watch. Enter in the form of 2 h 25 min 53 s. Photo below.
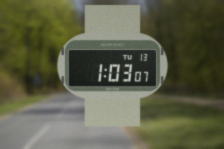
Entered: 1 h 03 min 07 s
